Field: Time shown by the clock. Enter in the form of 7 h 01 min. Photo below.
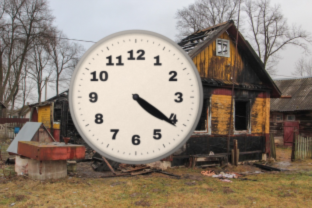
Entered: 4 h 21 min
